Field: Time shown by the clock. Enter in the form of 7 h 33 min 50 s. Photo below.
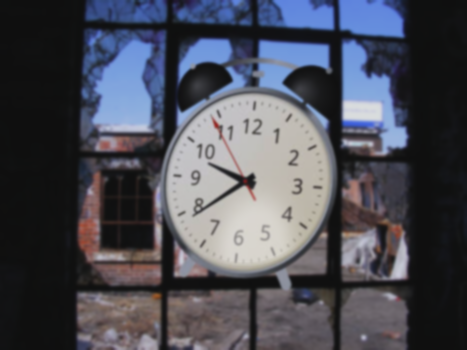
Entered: 9 h 38 min 54 s
